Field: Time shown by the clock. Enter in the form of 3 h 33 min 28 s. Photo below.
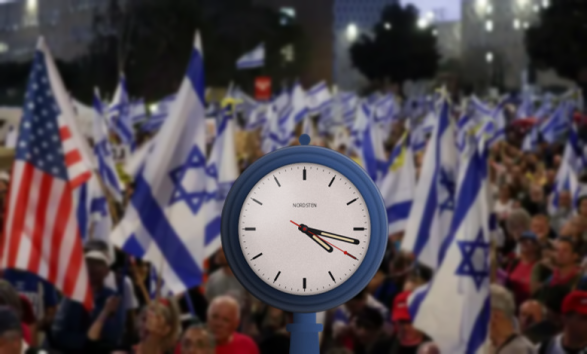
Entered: 4 h 17 min 20 s
